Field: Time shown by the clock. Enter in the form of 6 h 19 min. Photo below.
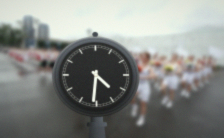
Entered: 4 h 31 min
